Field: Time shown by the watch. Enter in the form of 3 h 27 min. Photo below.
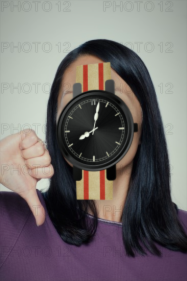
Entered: 8 h 02 min
